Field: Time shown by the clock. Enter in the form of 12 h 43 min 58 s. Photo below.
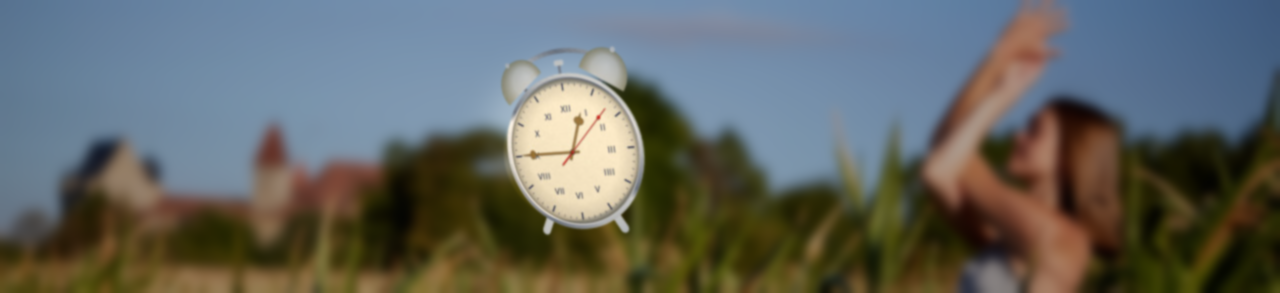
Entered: 12 h 45 min 08 s
